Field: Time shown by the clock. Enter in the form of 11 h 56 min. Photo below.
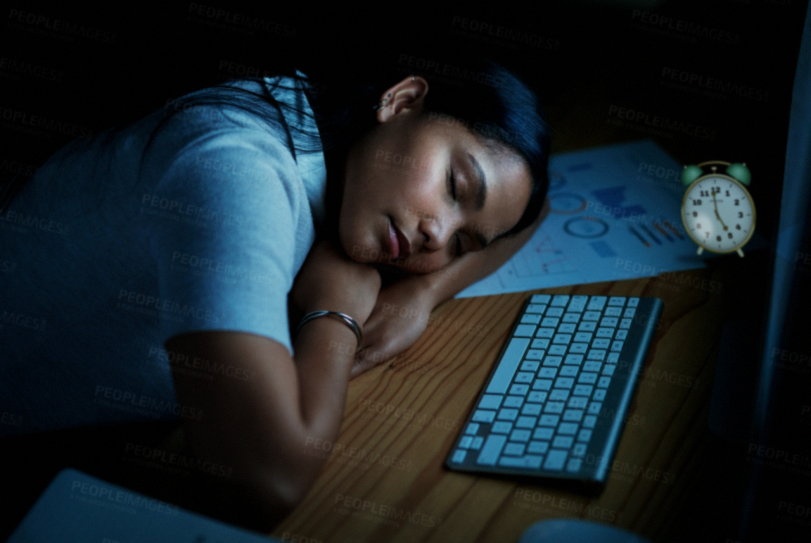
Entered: 4 h 59 min
